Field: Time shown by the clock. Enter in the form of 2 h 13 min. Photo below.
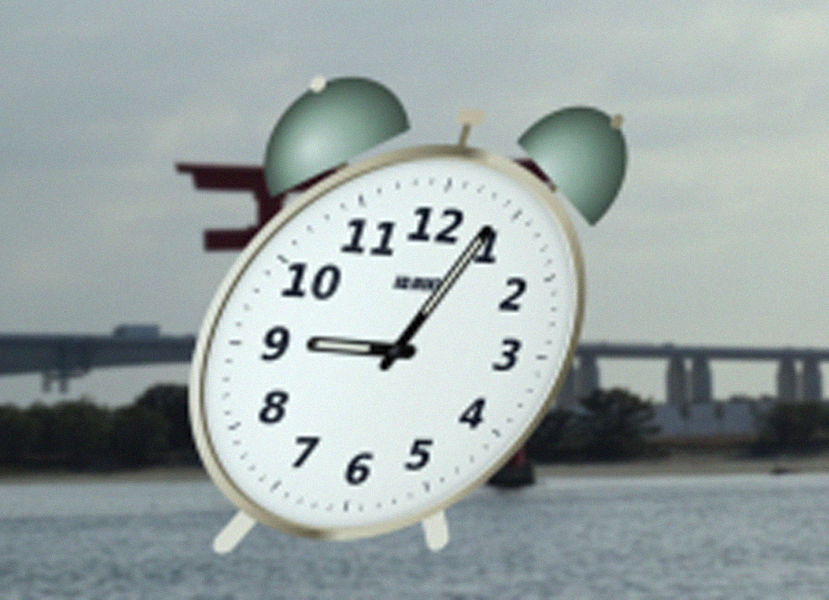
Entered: 9 h 04 min
